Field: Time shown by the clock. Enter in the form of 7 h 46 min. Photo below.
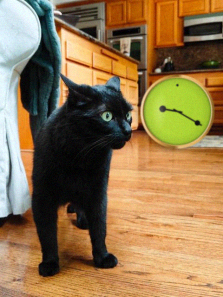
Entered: 9 h 20 min
